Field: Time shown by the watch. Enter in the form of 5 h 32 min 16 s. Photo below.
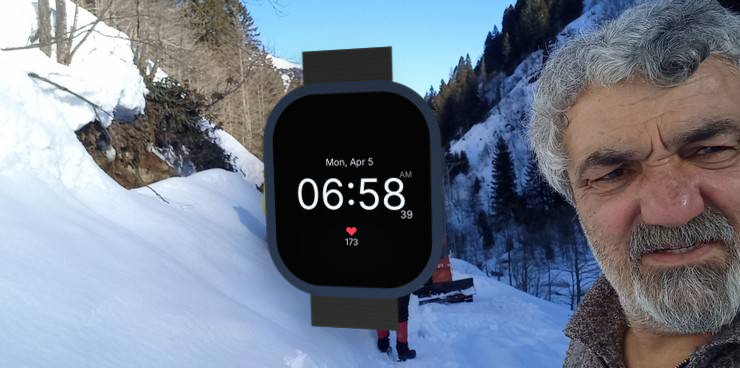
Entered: 6 h 58 min 39 s
